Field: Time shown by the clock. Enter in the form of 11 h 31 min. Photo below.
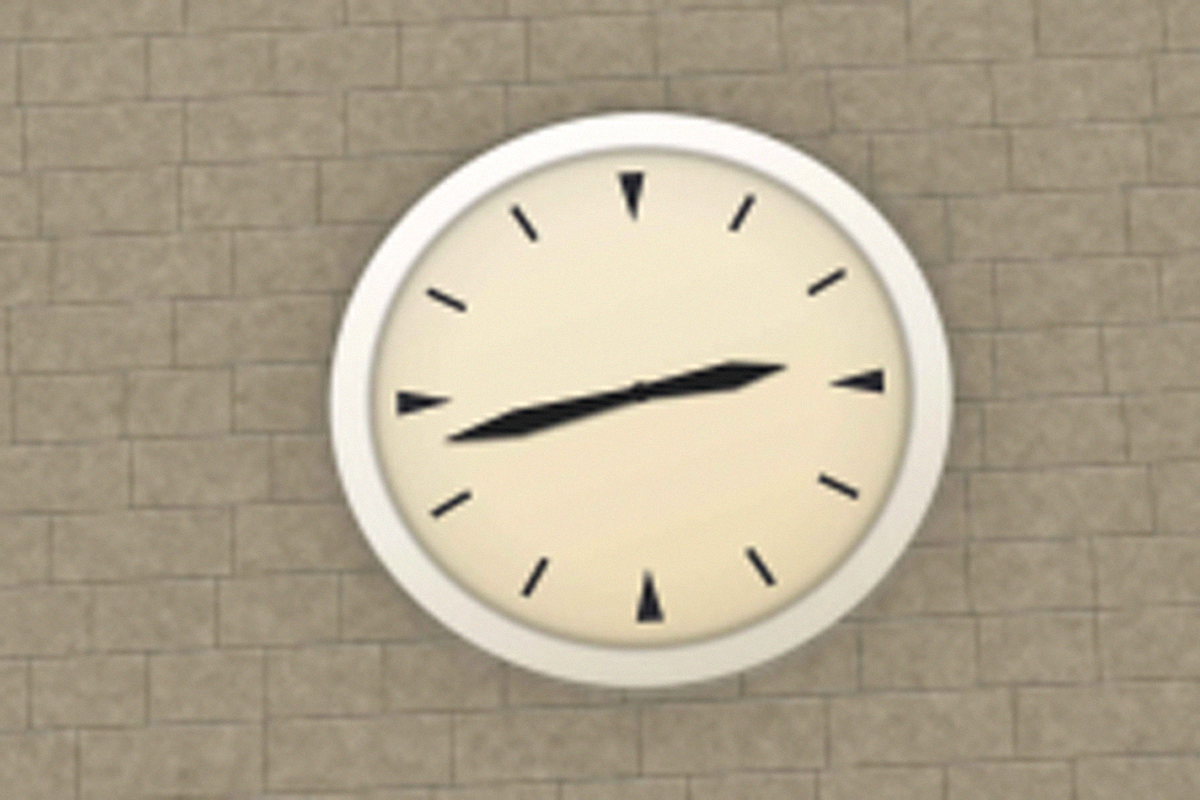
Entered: 2 h 43 min
